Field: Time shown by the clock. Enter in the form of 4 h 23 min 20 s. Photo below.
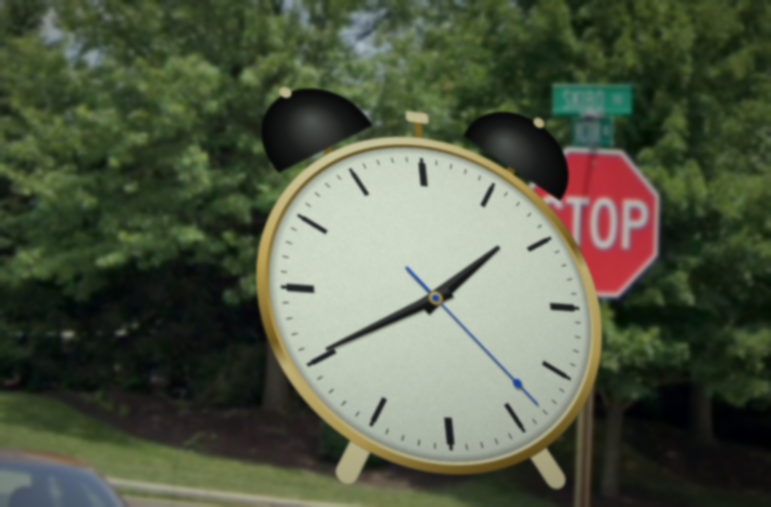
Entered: 1 h 40 min 23 s
